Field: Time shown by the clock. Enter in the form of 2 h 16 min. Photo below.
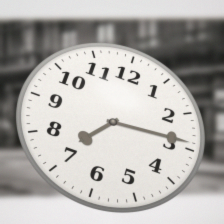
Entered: 7 h 14 min
